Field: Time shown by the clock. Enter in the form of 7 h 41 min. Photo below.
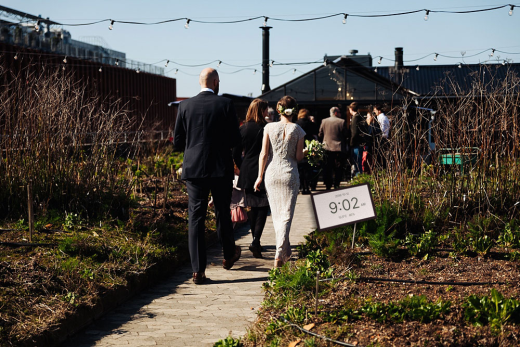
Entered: 9 h 02 min
